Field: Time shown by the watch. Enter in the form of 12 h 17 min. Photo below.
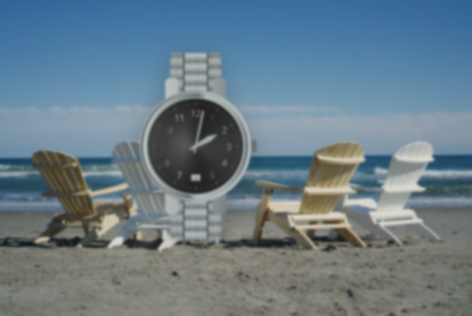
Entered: 2 h 02 min
